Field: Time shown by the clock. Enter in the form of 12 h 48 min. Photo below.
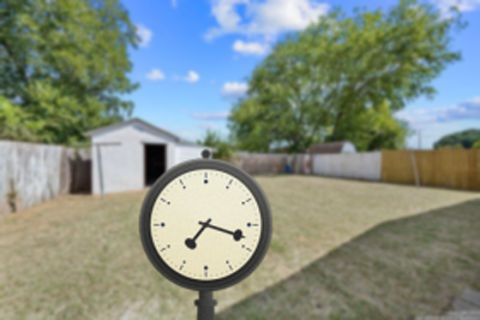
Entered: 7 h 18 min
